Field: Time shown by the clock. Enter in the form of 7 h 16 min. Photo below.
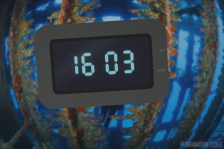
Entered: 16 h 03 min
